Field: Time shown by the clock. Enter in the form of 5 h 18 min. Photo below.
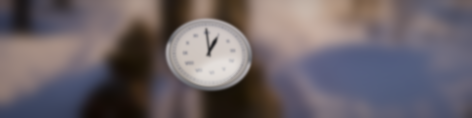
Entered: 1 h 00 min
